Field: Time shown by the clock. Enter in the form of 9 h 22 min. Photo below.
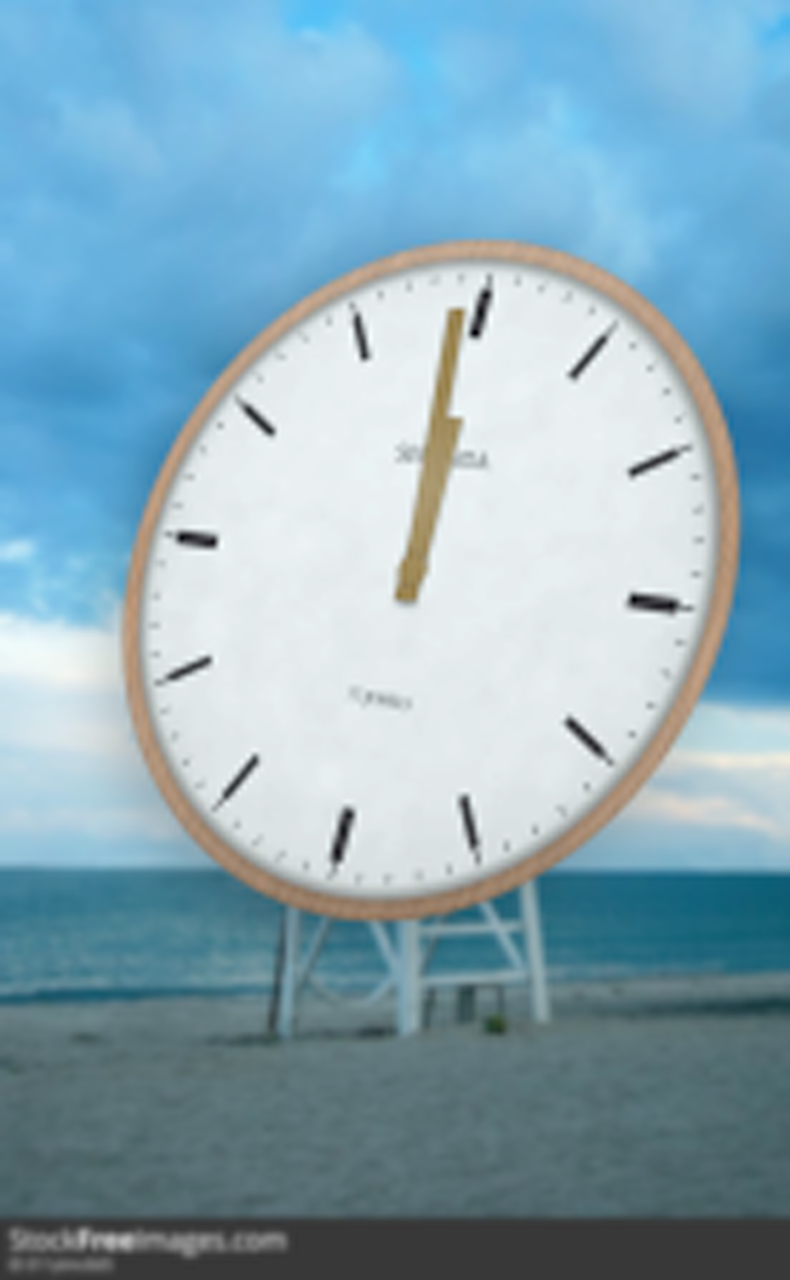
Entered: 11 h 59 min
